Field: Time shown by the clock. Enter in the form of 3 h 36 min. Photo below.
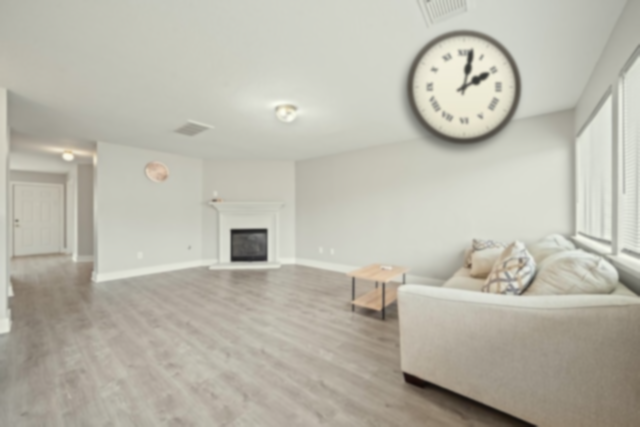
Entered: 2 h 02 min
